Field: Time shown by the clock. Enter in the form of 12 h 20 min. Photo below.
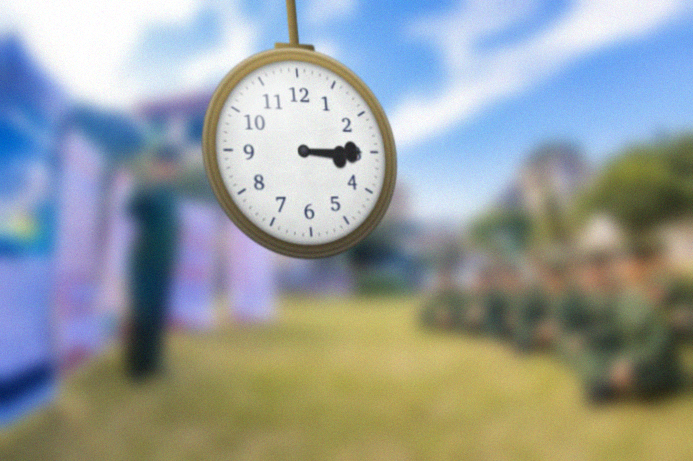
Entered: 3 h 15 min
